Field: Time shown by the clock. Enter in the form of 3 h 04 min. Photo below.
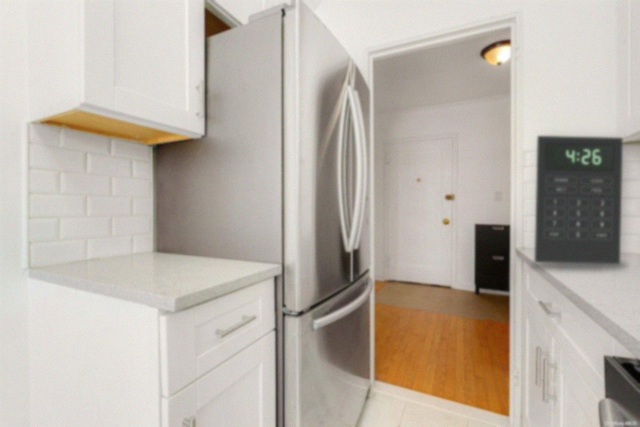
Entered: 4 h 26 min
